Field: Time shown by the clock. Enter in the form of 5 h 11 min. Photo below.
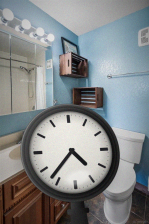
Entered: 4 h 37 min
